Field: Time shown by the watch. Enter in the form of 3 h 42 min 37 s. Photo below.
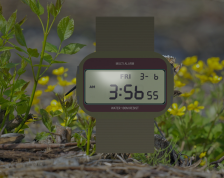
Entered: 3 h 56 min 55 s
